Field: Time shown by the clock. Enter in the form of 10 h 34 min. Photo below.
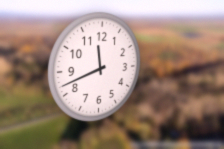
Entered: 11 h 42 min
